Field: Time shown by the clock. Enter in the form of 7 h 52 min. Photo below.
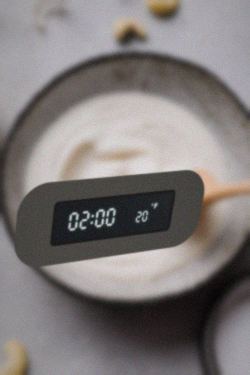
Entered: 2 h 00 min
